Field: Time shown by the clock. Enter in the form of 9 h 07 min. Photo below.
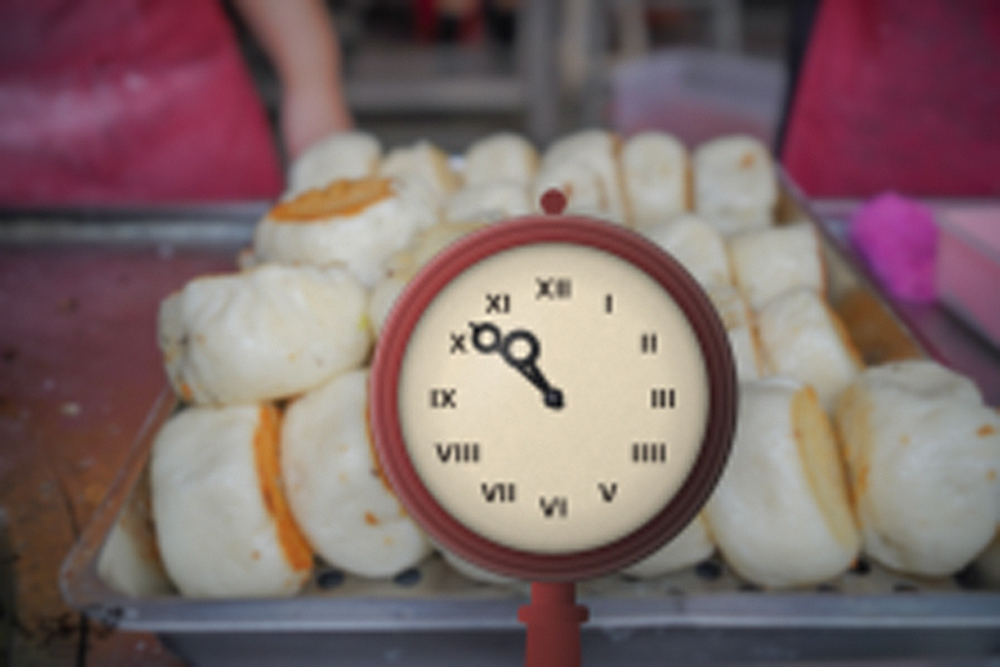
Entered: 10 h 52 min
